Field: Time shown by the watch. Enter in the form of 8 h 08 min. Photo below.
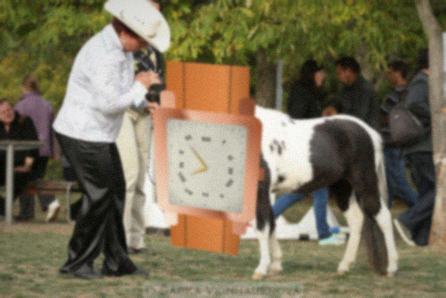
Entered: 7 h 54 min
